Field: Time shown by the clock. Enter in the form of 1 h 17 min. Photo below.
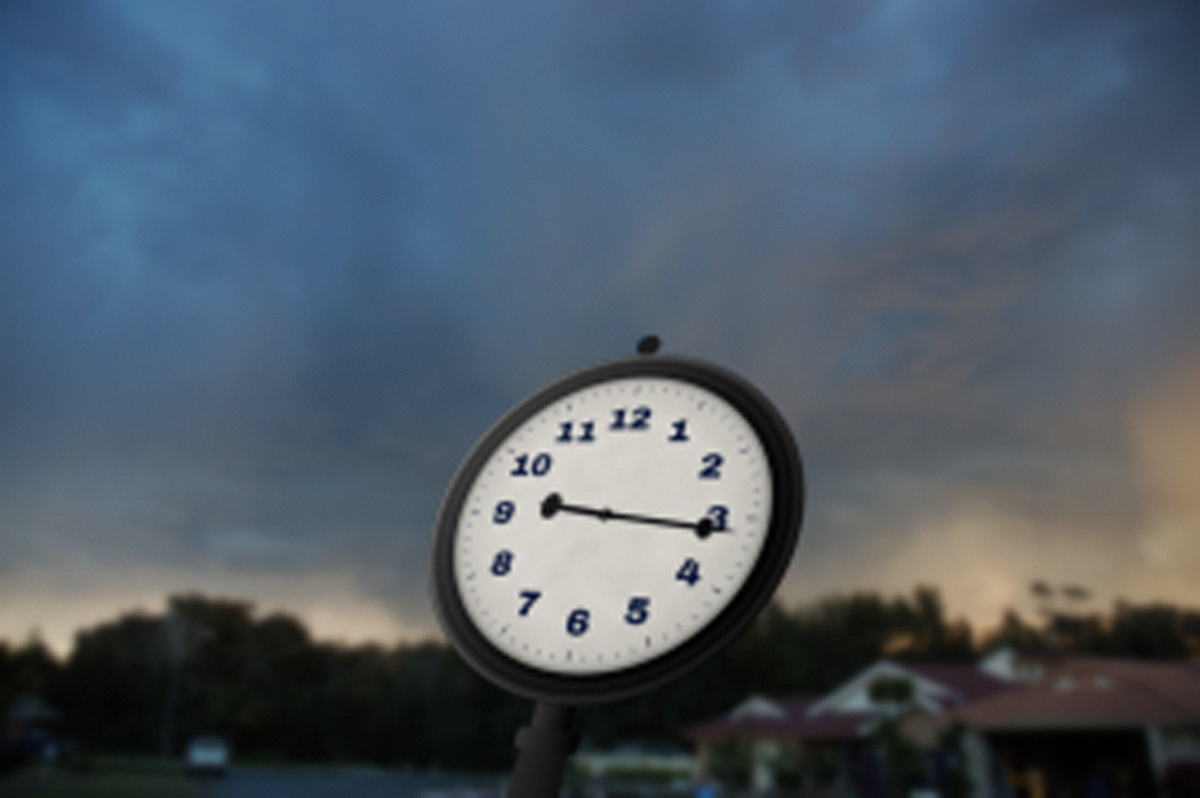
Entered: 9 h 16 min
